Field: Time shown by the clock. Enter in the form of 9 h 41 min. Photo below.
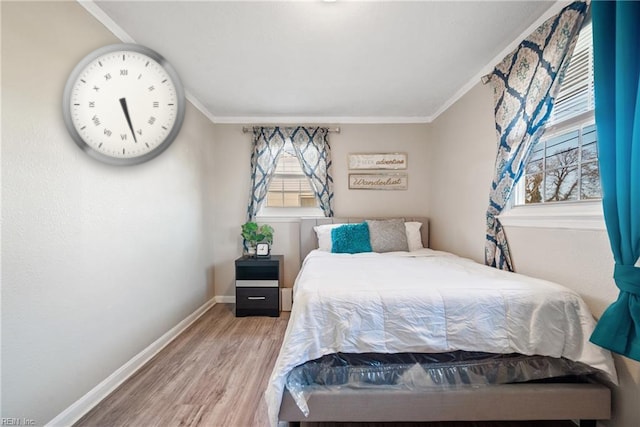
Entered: 5 h 27 min
